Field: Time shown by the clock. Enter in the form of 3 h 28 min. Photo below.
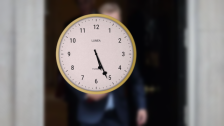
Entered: 5 h 26 min
